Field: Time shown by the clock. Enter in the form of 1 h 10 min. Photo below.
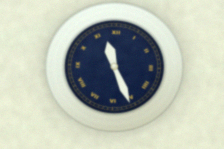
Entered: 11 h 26 min
